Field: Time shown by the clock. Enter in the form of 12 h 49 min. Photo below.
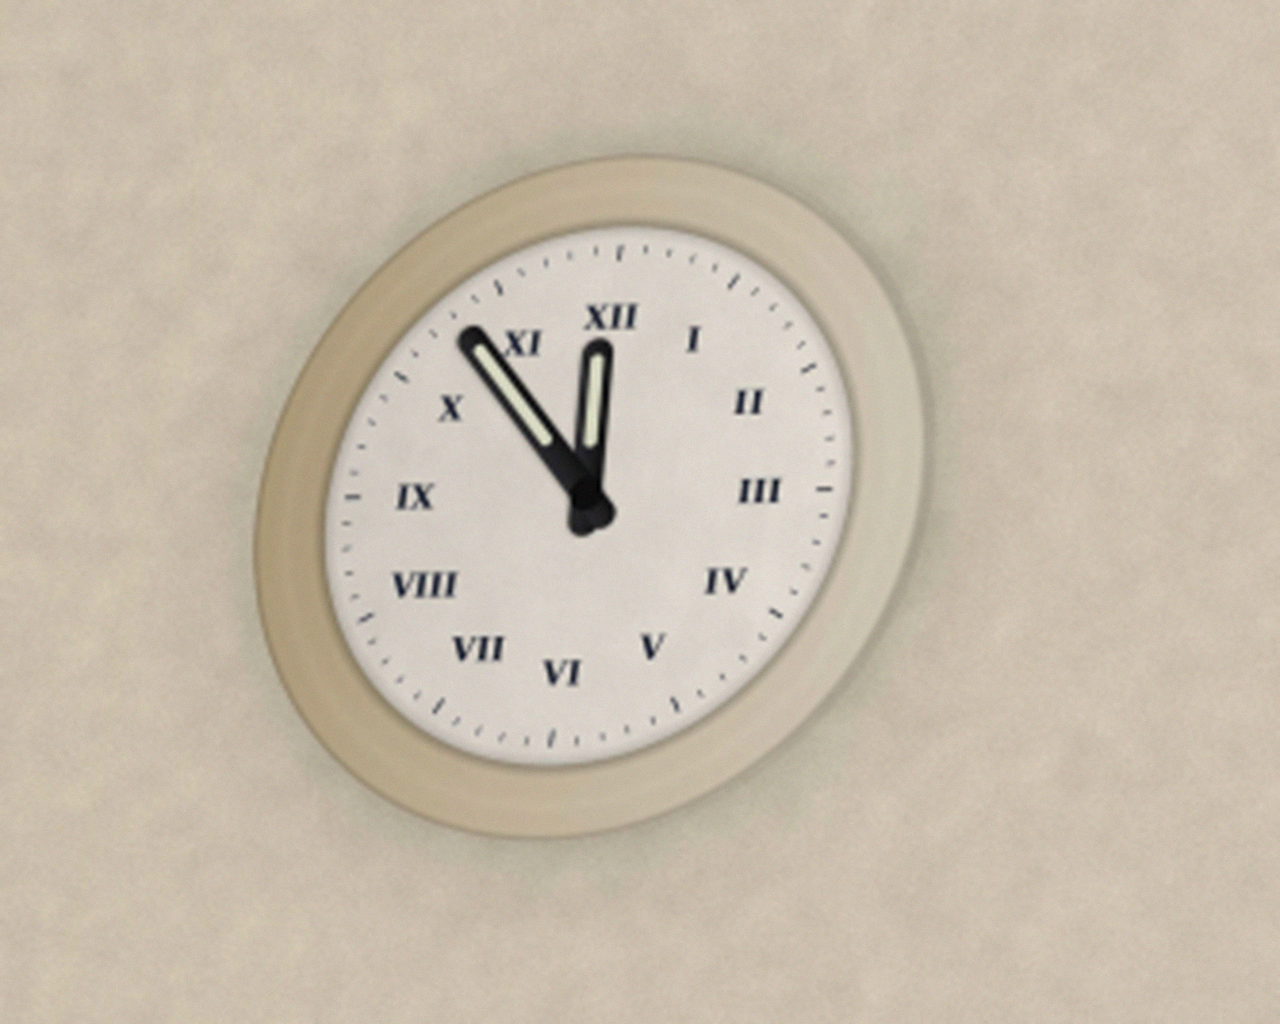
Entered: 11 h 53 min
